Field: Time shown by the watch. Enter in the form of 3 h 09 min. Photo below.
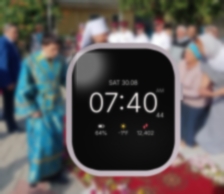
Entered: 7 h 40 min
